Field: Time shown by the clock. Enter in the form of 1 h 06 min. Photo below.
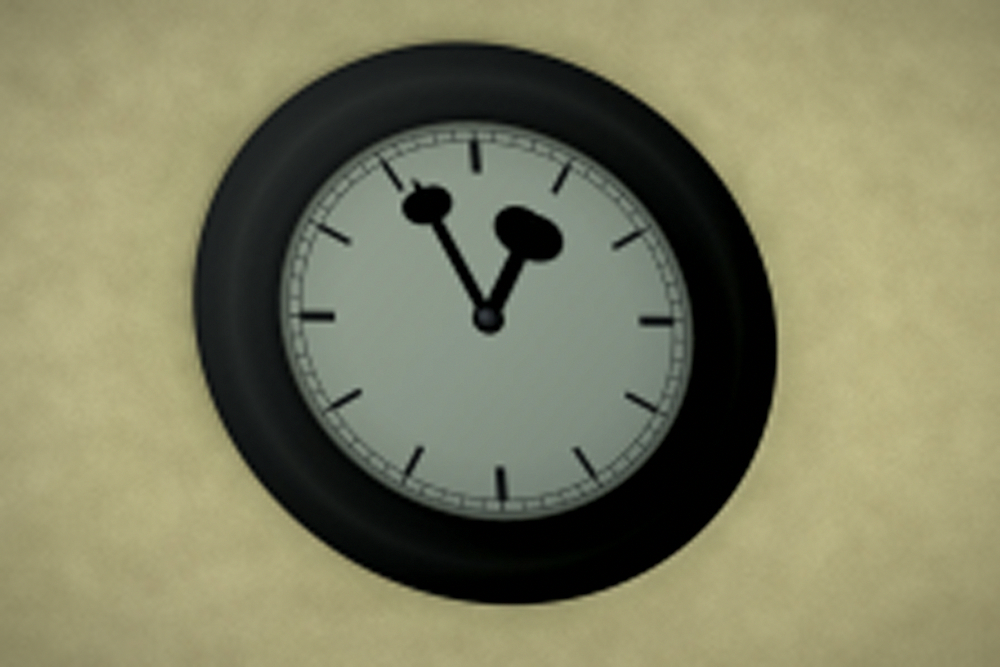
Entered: 12 h 56 min
